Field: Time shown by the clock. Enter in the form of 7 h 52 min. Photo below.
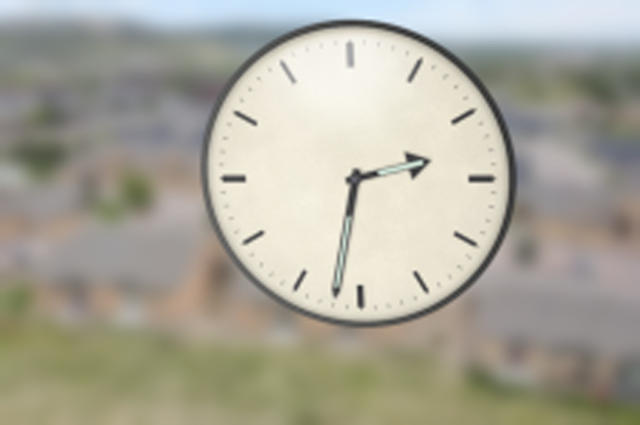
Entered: 2 h 32 min
